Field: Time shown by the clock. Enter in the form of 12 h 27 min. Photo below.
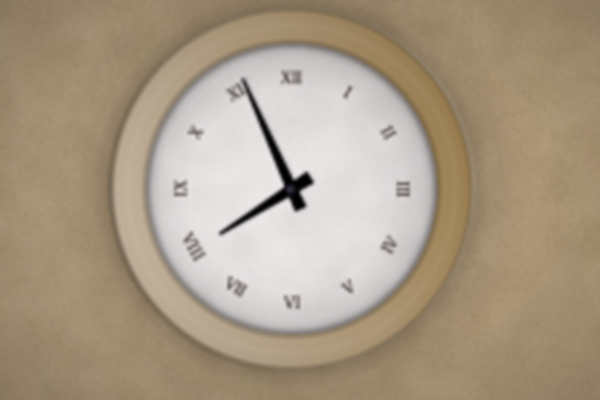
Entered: 7 h 56 min
